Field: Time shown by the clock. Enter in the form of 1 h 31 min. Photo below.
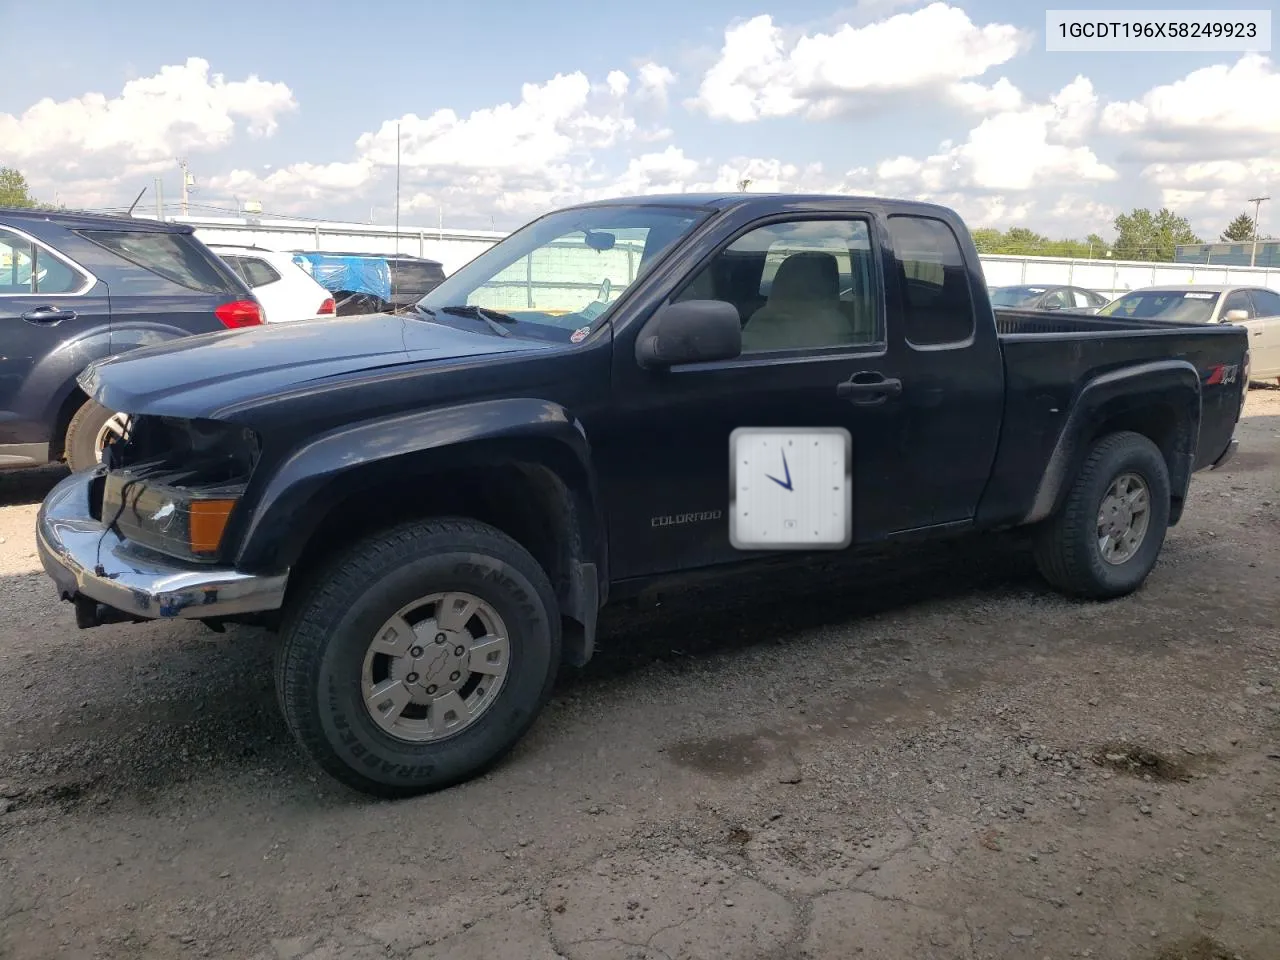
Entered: 9 h 58 min
